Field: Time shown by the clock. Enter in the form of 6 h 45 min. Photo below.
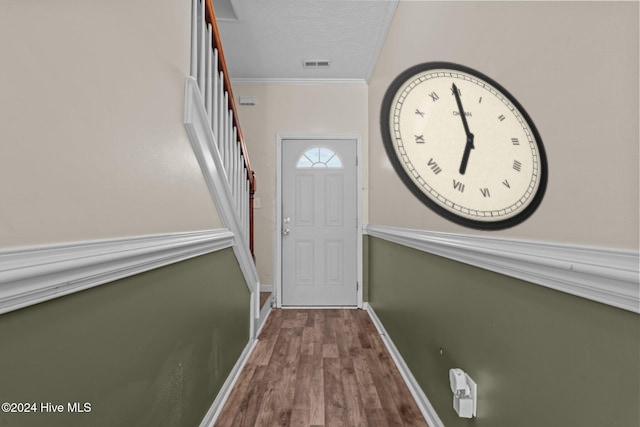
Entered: 7 h 00 min
